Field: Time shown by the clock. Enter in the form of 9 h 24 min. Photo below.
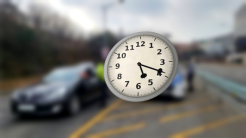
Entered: 5 h 19 min
